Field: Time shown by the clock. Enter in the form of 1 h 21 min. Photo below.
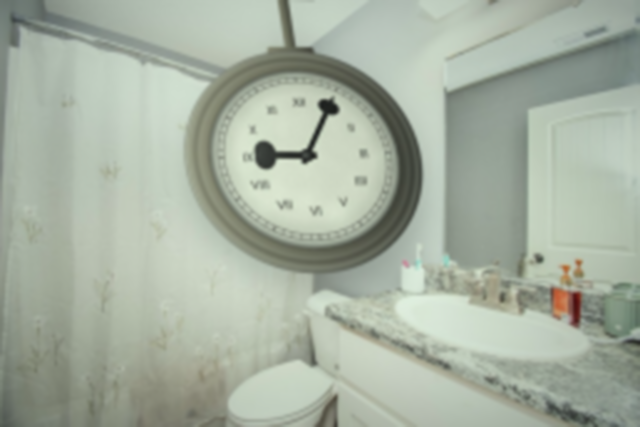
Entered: 9 h 05 min
